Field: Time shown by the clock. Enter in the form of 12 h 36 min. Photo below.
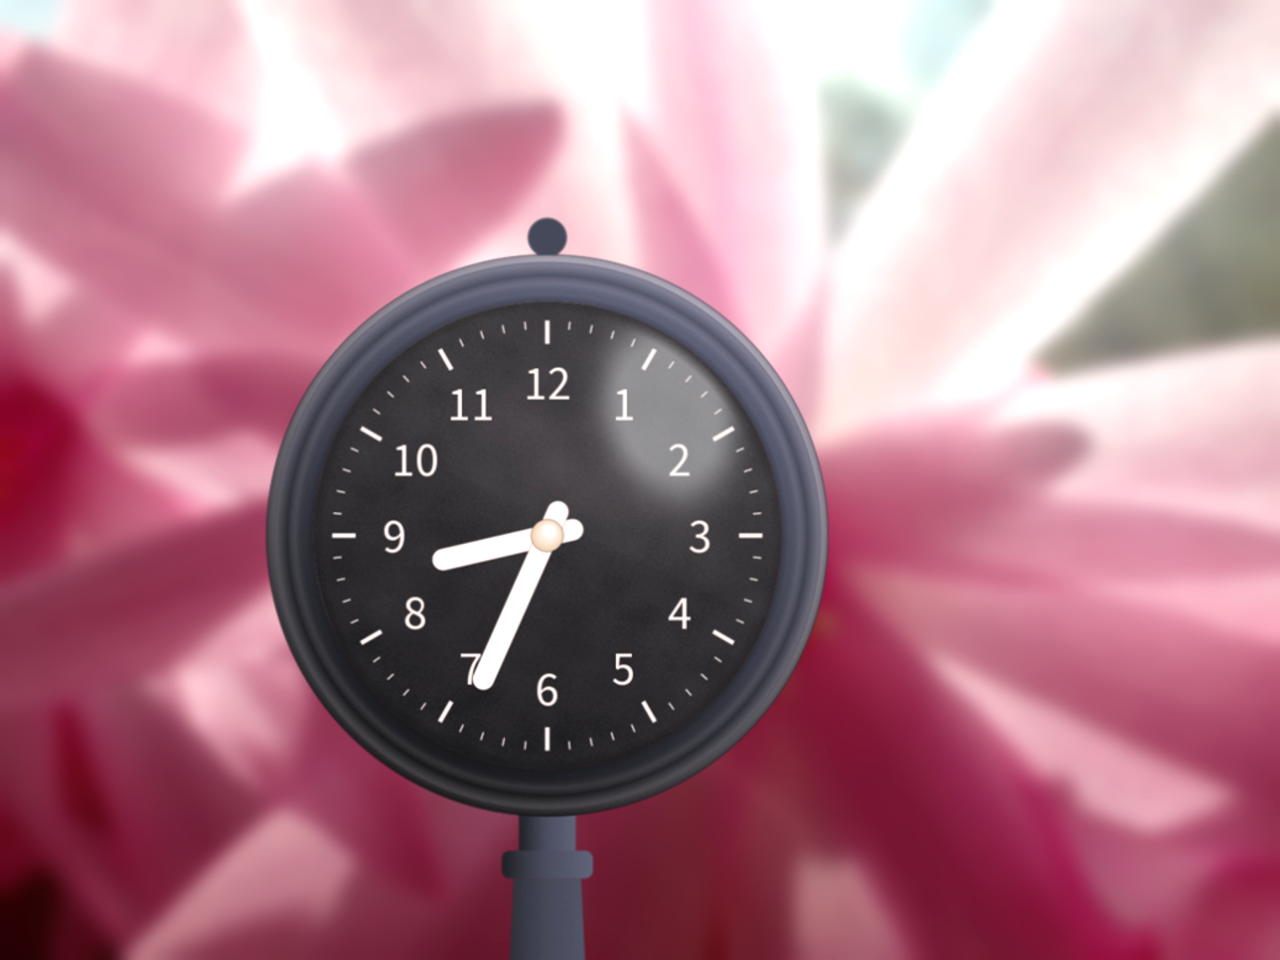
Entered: 8 h 34 min
